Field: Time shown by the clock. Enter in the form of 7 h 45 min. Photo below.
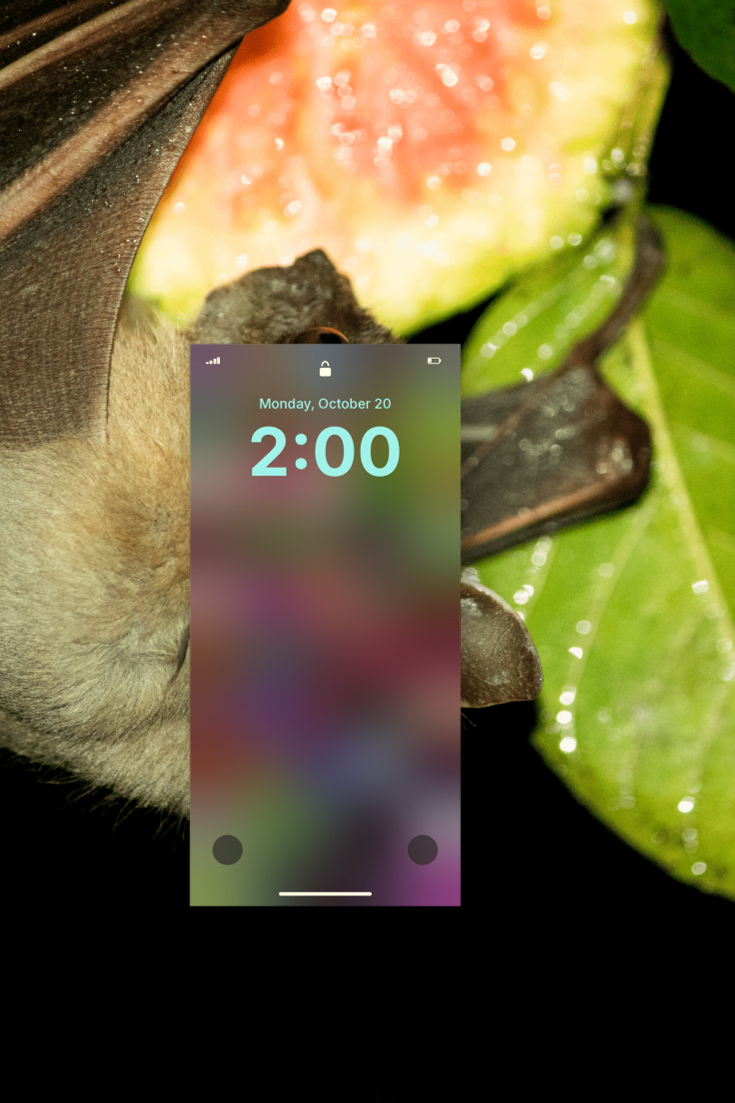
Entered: 2 h 00 min
